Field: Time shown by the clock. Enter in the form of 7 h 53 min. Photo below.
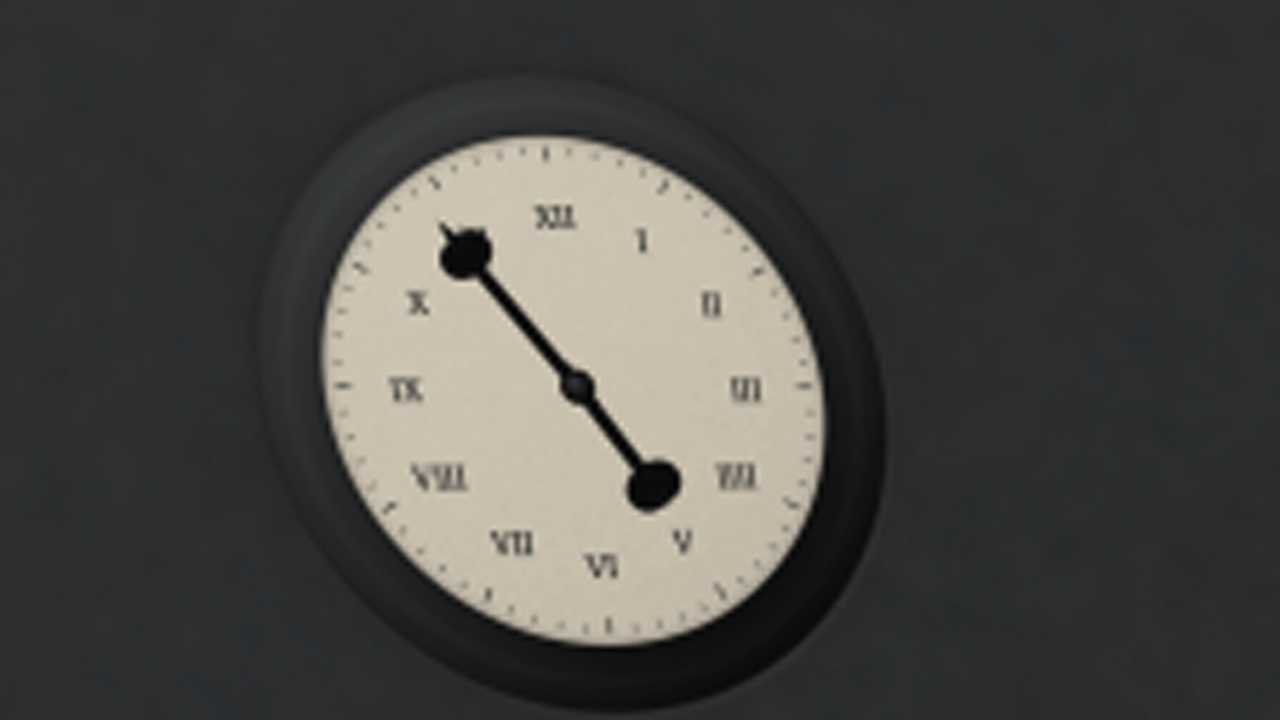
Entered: 4 h 54 min
